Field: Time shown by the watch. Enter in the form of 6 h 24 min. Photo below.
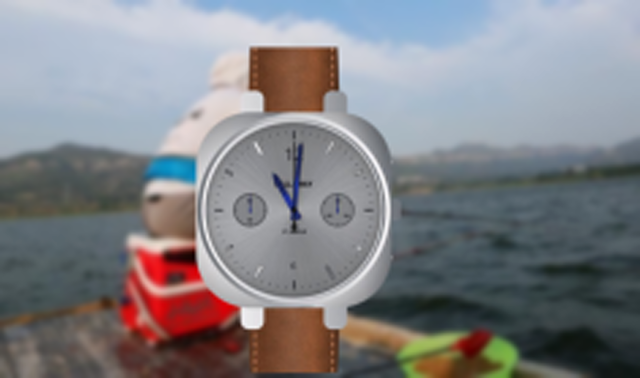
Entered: 11 h 01 min
